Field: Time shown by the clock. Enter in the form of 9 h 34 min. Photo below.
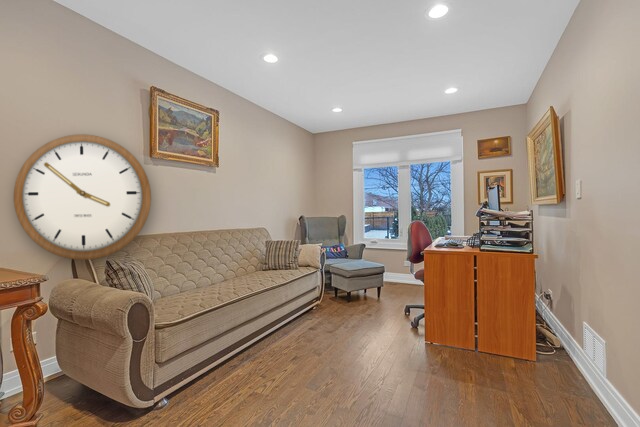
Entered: 3 h 52 min
